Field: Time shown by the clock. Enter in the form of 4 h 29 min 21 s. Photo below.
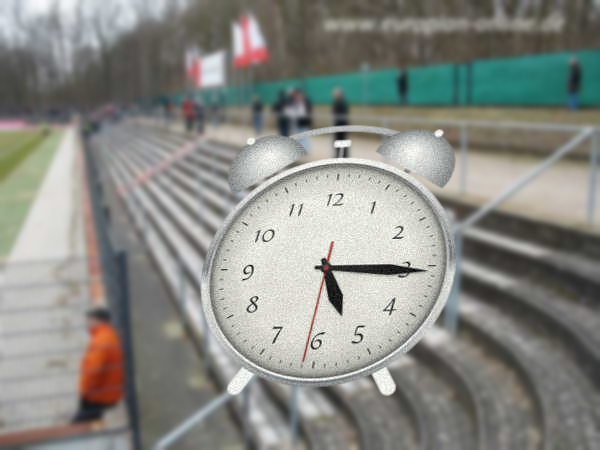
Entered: 5 h 15 min 31 s
